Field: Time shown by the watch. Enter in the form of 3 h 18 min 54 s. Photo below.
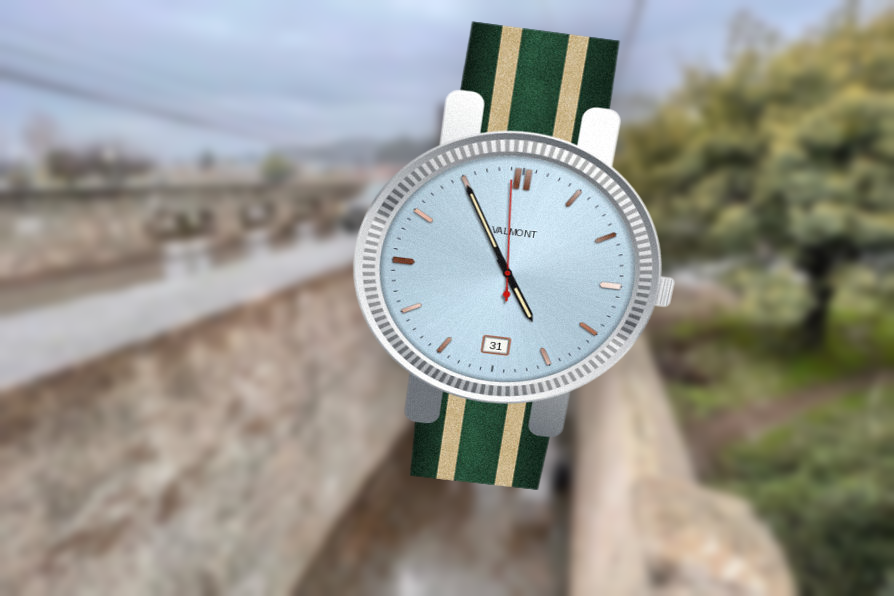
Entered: 4 h 54 min 59 s
